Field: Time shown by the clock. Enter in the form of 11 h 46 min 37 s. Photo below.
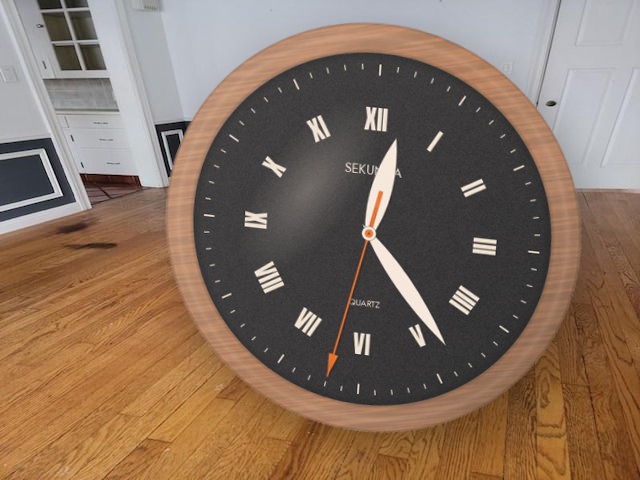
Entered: 12 h 23 min 32 s
